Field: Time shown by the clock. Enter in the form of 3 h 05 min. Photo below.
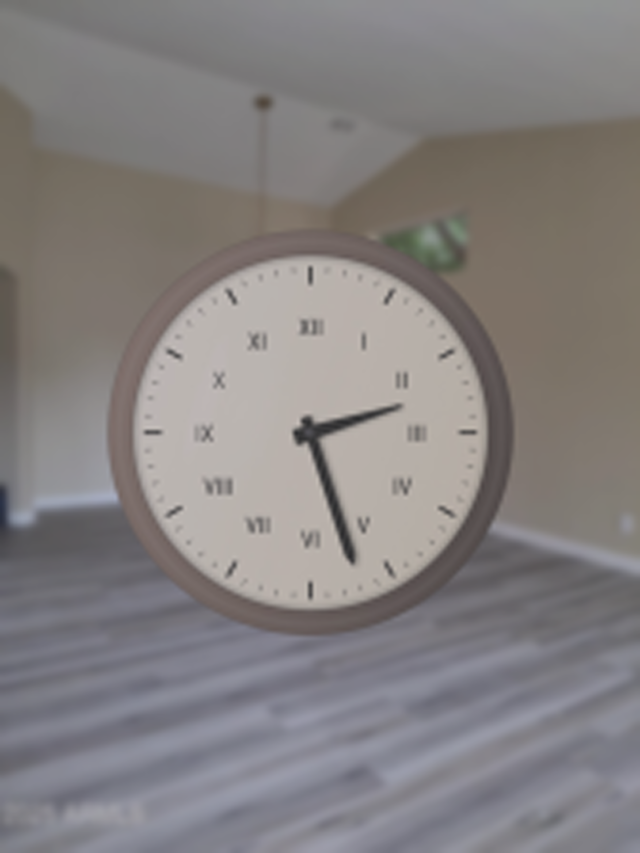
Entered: 2 h 27 min
